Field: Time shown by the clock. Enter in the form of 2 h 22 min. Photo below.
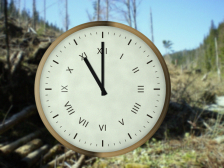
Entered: 11 h 00 min
